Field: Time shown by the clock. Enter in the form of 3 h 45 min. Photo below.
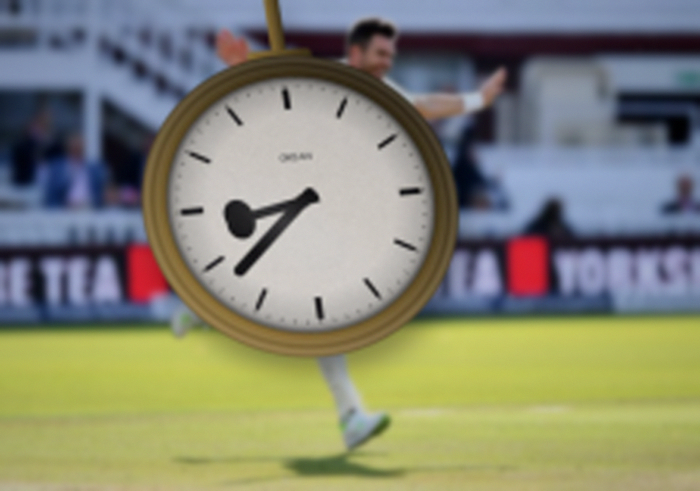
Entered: 8 h 38 min
